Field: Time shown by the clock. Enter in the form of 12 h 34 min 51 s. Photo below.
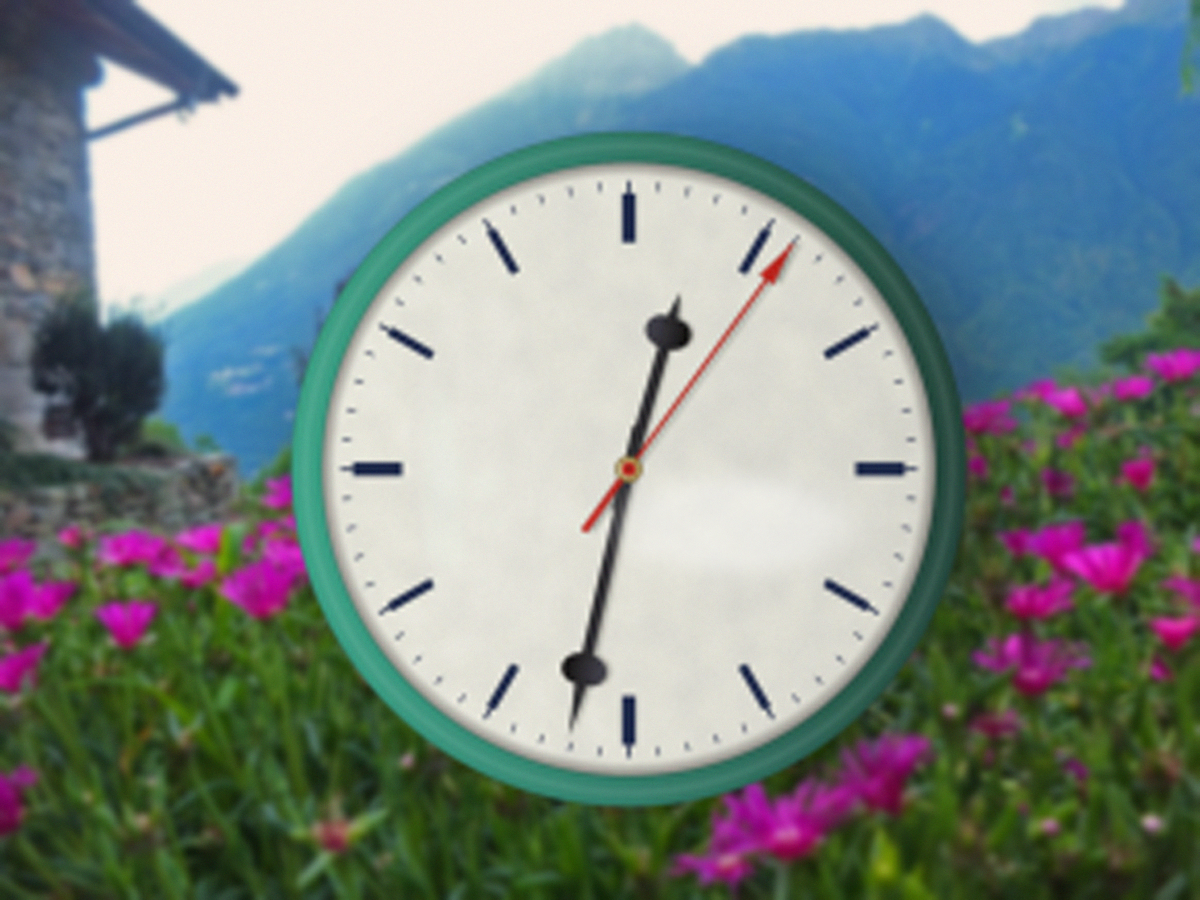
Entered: 12 h 32 min 06 s
